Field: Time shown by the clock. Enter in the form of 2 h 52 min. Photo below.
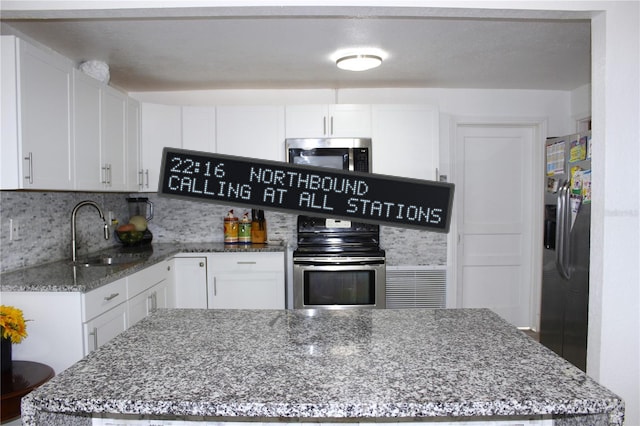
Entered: 22 h 16 min
